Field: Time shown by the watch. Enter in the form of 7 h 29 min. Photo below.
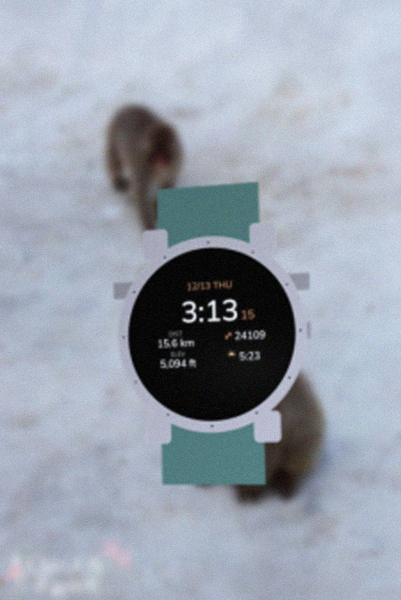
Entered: 3 h 13 min
